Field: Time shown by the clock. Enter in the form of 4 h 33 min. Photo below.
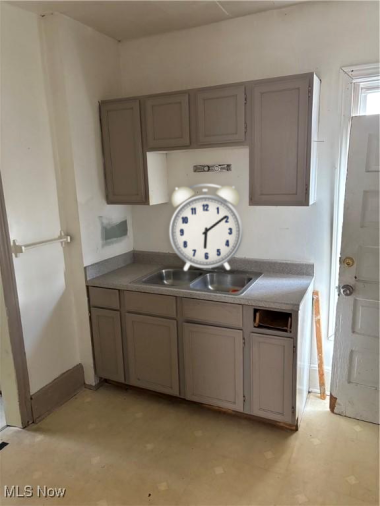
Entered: 6 h 09 min
